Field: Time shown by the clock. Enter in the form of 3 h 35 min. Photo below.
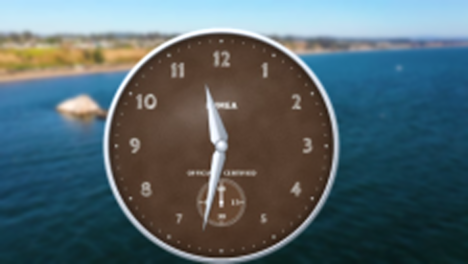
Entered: 11 h 32 min
